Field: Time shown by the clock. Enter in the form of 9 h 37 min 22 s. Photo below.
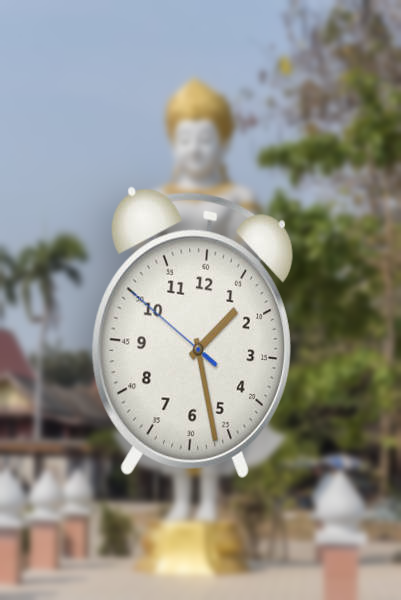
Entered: 1 h 26 min 50 s
